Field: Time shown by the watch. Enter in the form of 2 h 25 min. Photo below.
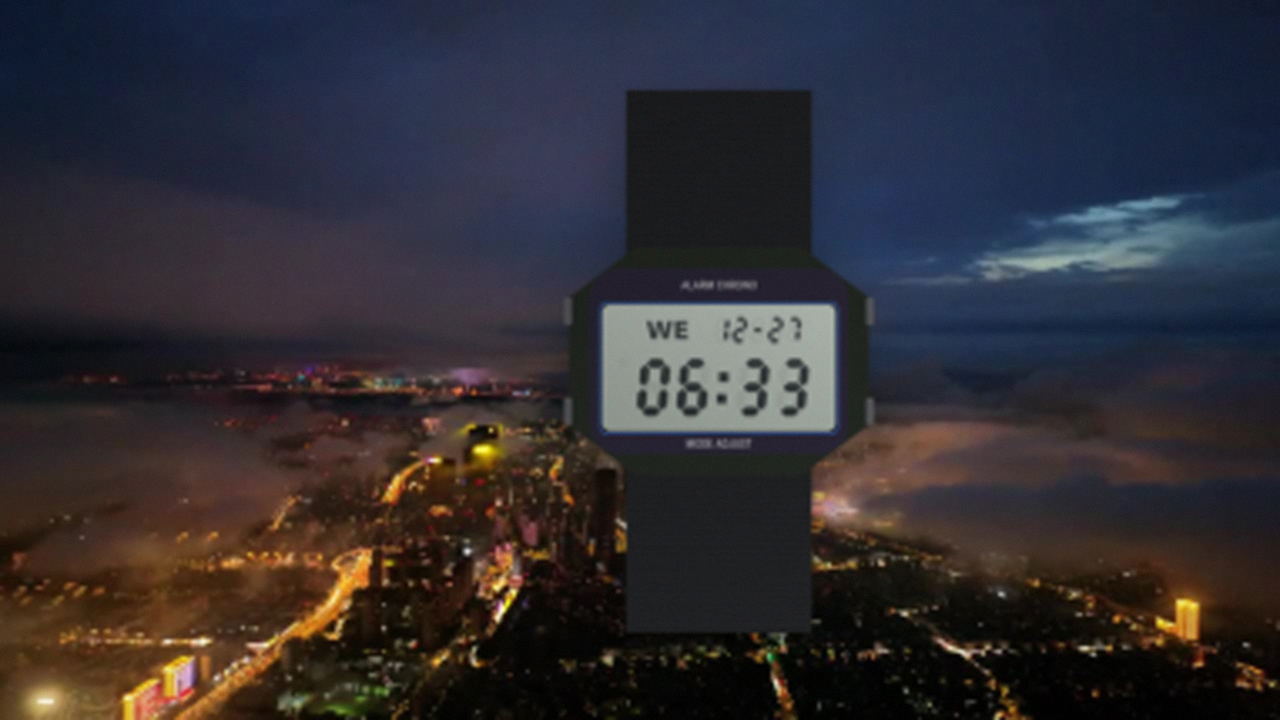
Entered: 6 h 33 min
